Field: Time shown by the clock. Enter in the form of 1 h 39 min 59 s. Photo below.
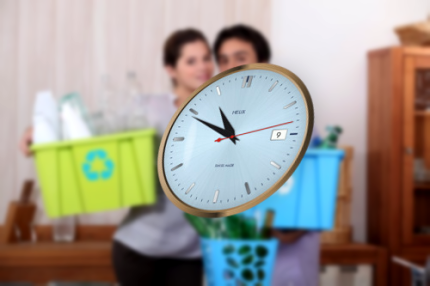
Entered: 10 h 49 min 13 s
